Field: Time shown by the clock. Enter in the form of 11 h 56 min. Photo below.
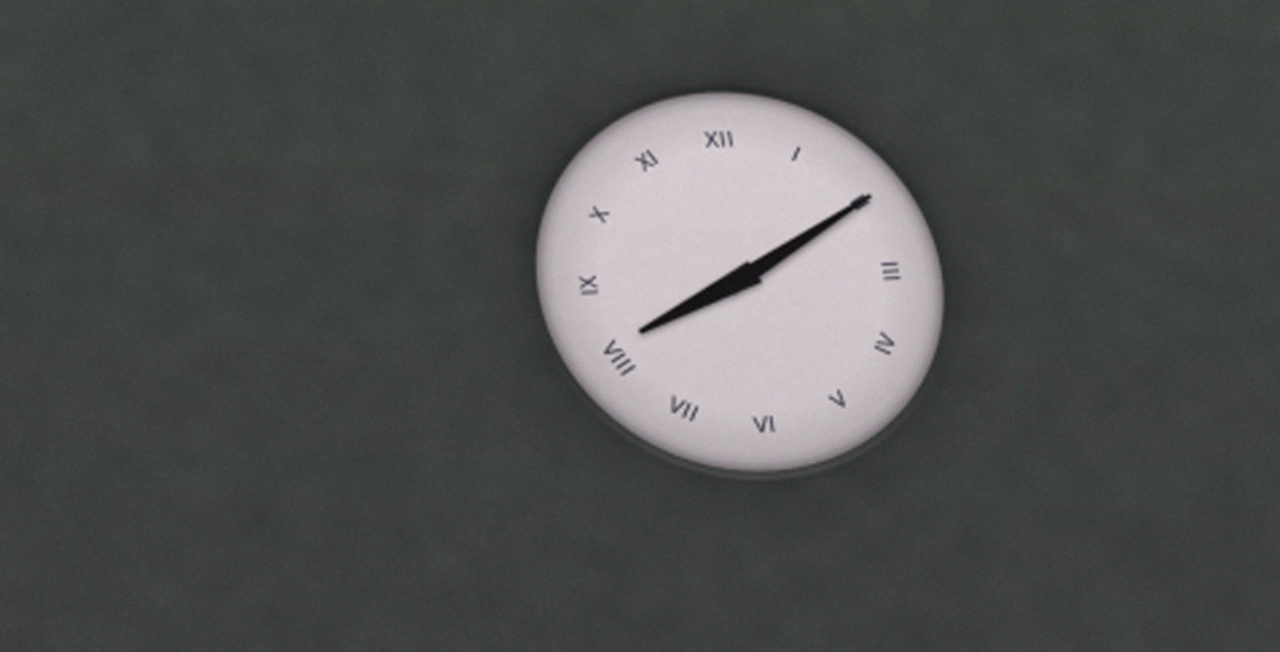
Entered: 8 h 10 min
